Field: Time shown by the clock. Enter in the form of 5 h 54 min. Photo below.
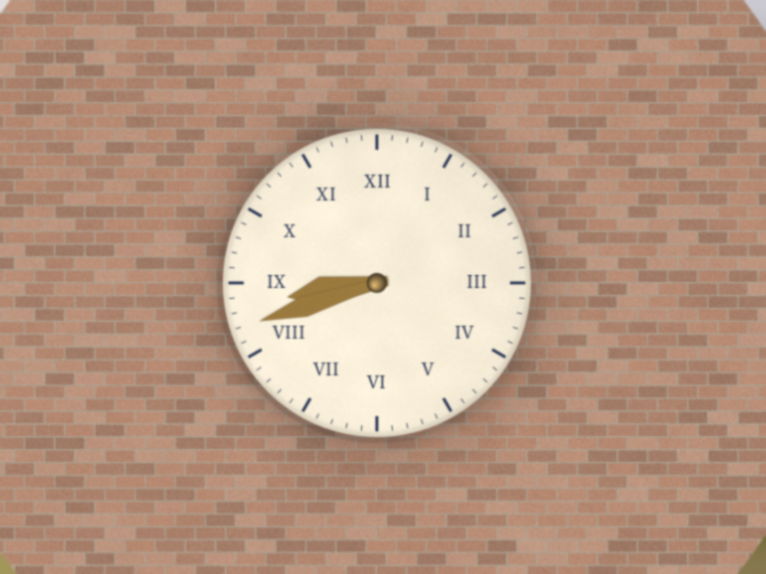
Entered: 8 h 42 min
